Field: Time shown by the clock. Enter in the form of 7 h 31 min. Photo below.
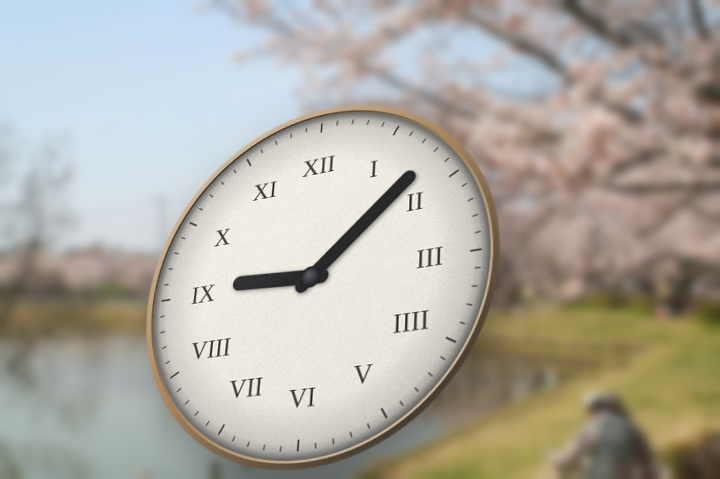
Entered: 9 h 08 min
